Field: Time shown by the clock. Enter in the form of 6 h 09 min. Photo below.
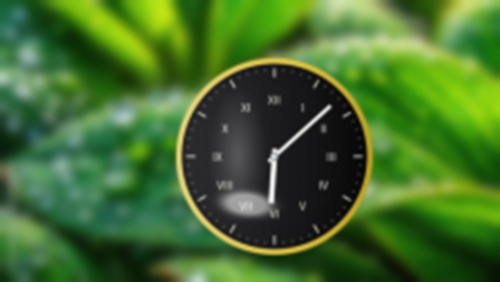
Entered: 6 h 08 min
